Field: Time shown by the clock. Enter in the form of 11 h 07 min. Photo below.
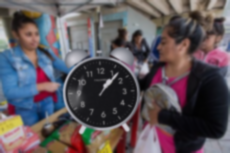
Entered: 1 h 07 min
